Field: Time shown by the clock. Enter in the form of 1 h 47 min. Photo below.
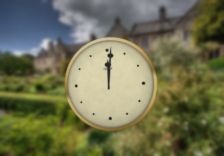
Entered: 12 h 01 min
